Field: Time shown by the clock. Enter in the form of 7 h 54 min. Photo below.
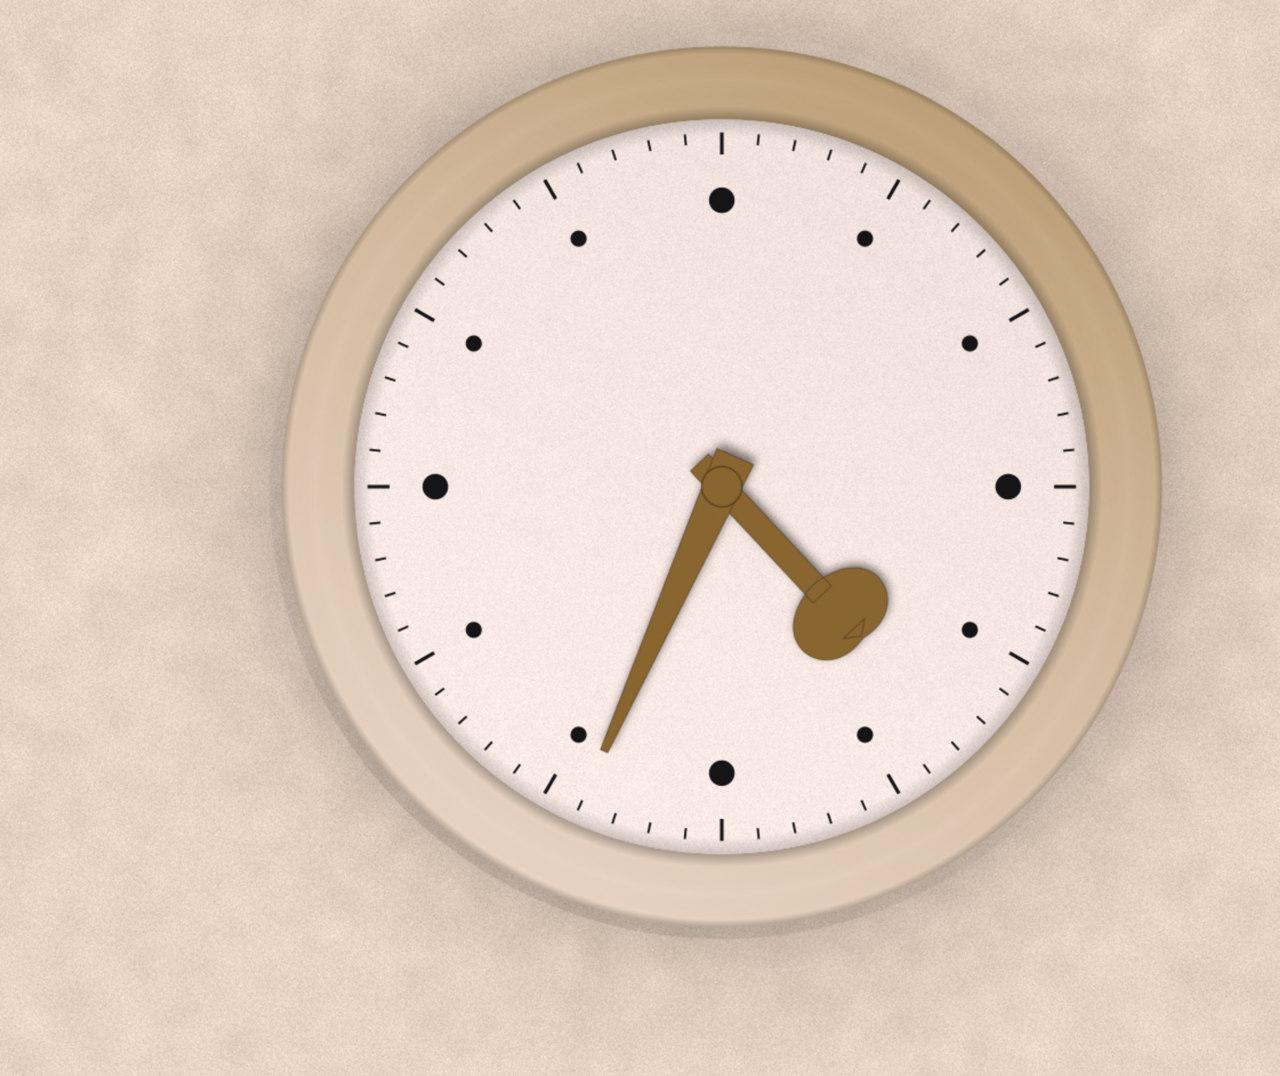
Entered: 4 h 34 min
